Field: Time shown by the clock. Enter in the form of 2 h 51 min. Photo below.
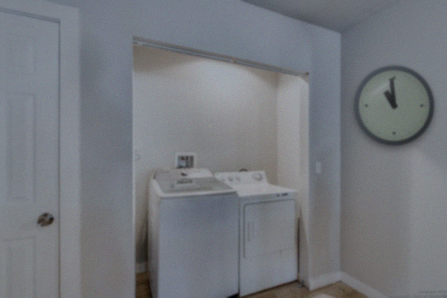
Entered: 10 h 59 min
